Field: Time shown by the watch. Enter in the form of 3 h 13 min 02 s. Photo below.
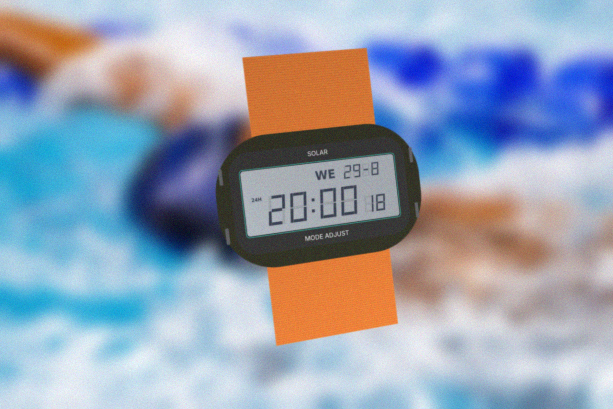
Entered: 20 h 00 min 18 s
